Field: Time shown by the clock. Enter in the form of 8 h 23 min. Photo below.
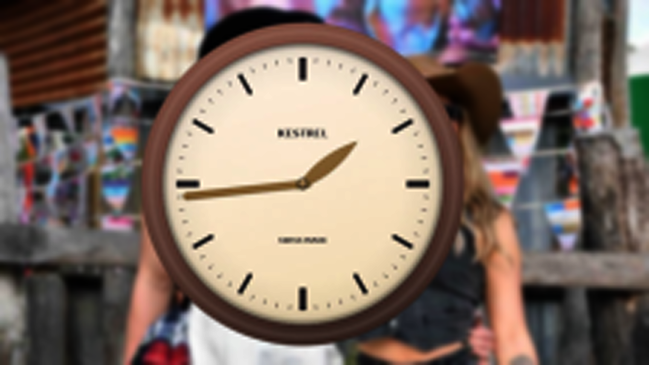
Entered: 1 h 44 min
